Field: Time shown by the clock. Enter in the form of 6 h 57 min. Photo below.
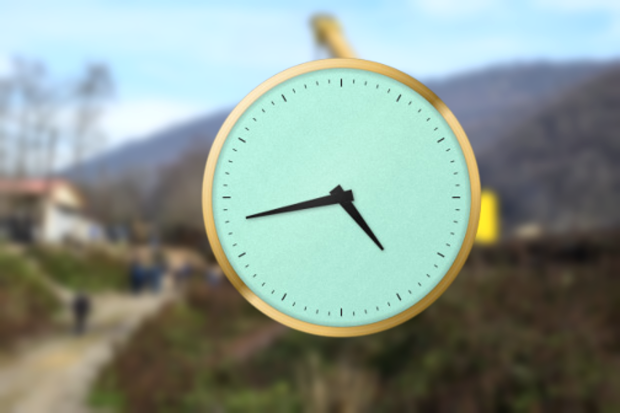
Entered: 4 h 43 min
